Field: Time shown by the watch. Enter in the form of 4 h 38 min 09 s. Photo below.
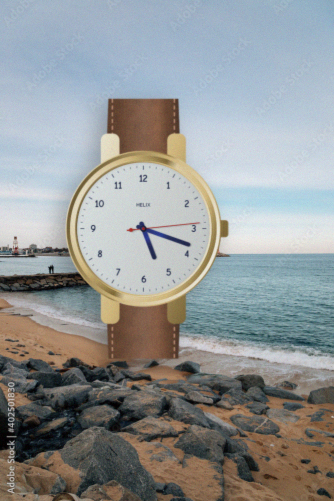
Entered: 5 h 18 min 14 s
